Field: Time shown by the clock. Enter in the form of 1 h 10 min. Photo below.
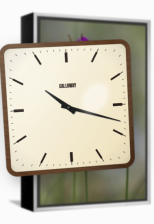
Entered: 10 h 18 min
